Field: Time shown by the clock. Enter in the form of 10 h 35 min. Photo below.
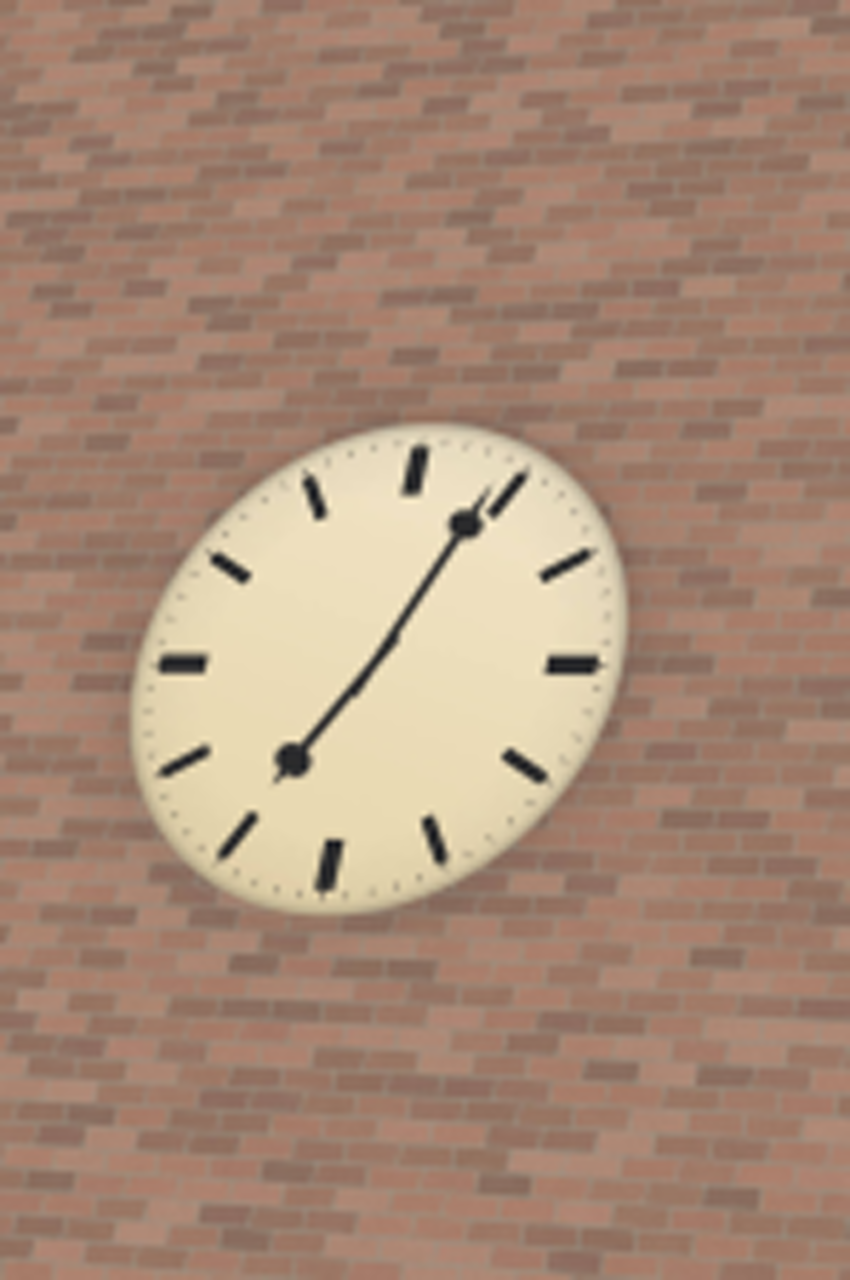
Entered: 7 h 04 min
